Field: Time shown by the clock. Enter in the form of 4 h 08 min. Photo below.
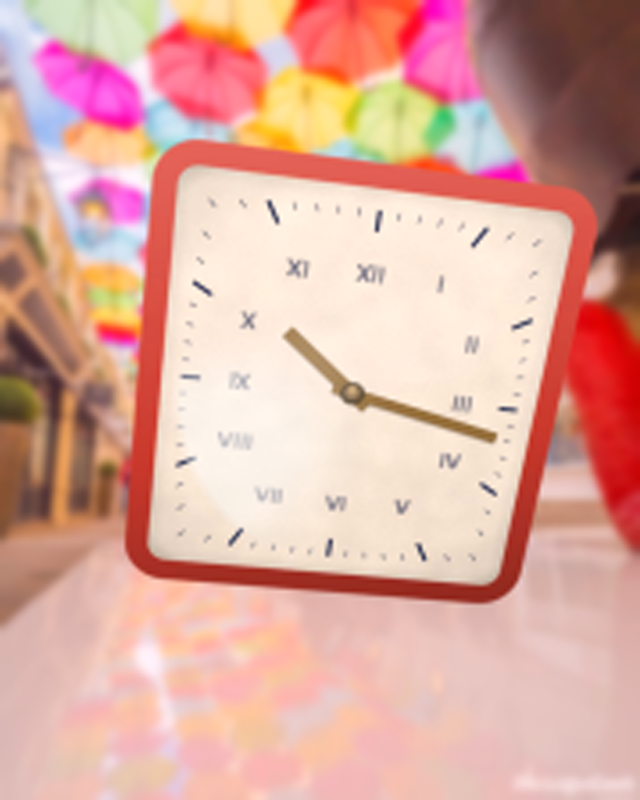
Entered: 10 h 17 min
